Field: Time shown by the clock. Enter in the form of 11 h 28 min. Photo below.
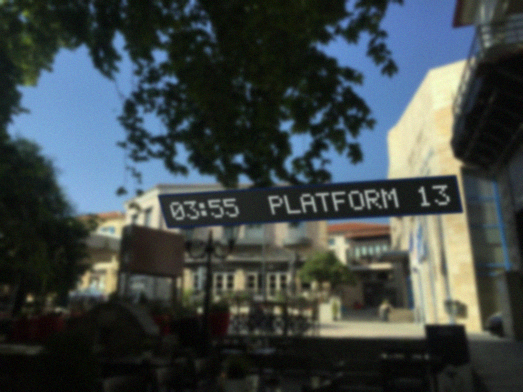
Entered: 3 h 55 min
